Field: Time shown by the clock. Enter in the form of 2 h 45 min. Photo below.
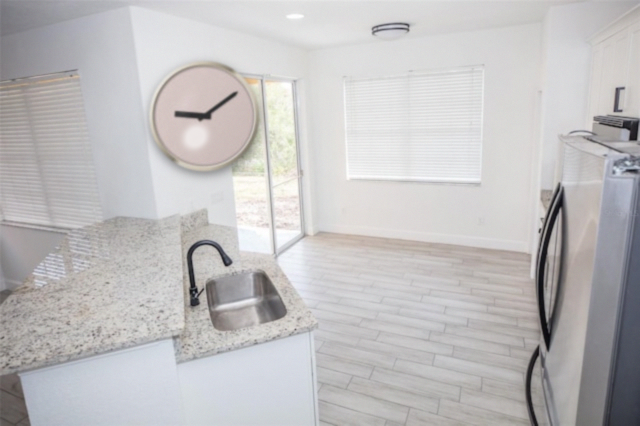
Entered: 9 h 09 min
